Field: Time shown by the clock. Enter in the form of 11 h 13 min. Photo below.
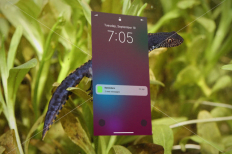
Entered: 7 h 05 min
